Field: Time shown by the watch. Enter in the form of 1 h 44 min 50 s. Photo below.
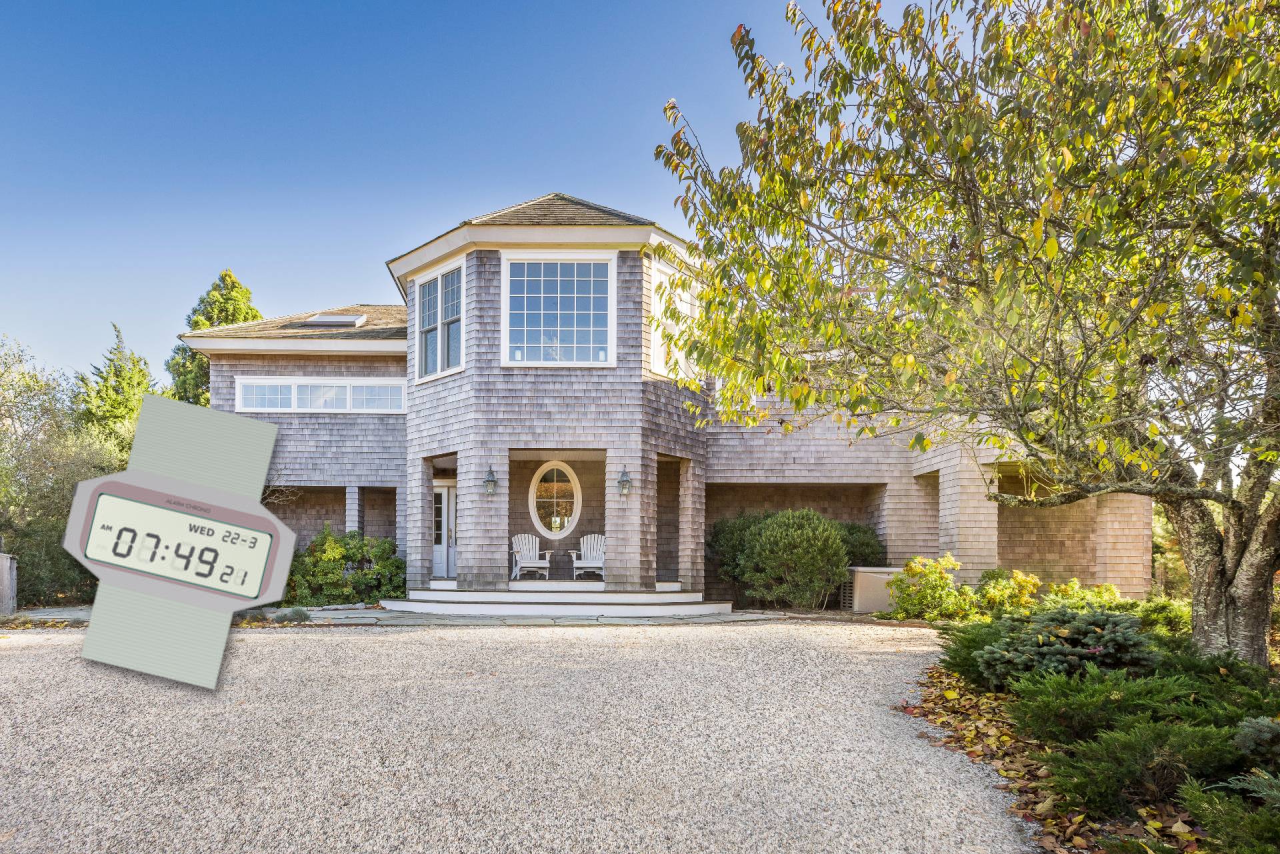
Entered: 7 h 49 min 21 s
